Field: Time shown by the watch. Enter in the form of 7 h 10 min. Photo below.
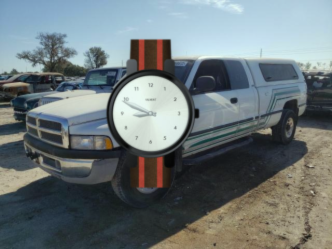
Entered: 8 h 49 min
